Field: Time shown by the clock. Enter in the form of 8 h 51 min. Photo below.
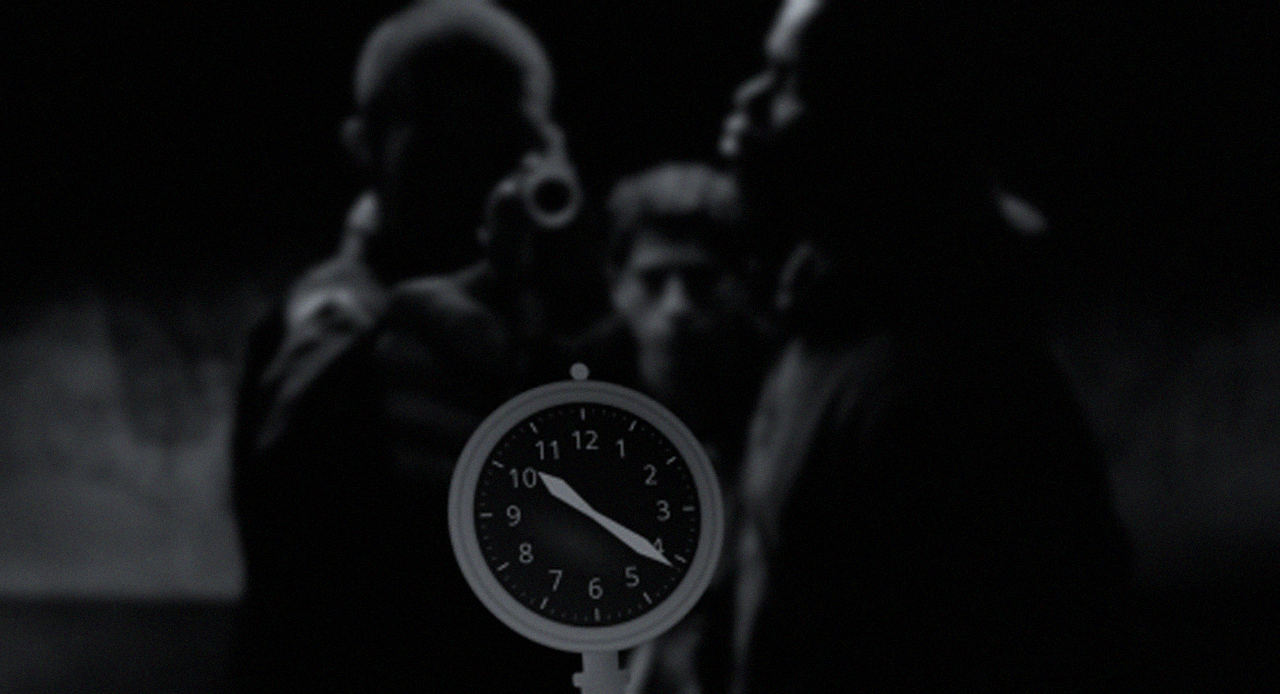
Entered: 10 h 21 min
